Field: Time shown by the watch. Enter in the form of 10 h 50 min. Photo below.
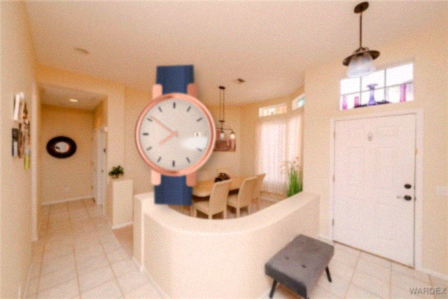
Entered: 7 h 51 min
